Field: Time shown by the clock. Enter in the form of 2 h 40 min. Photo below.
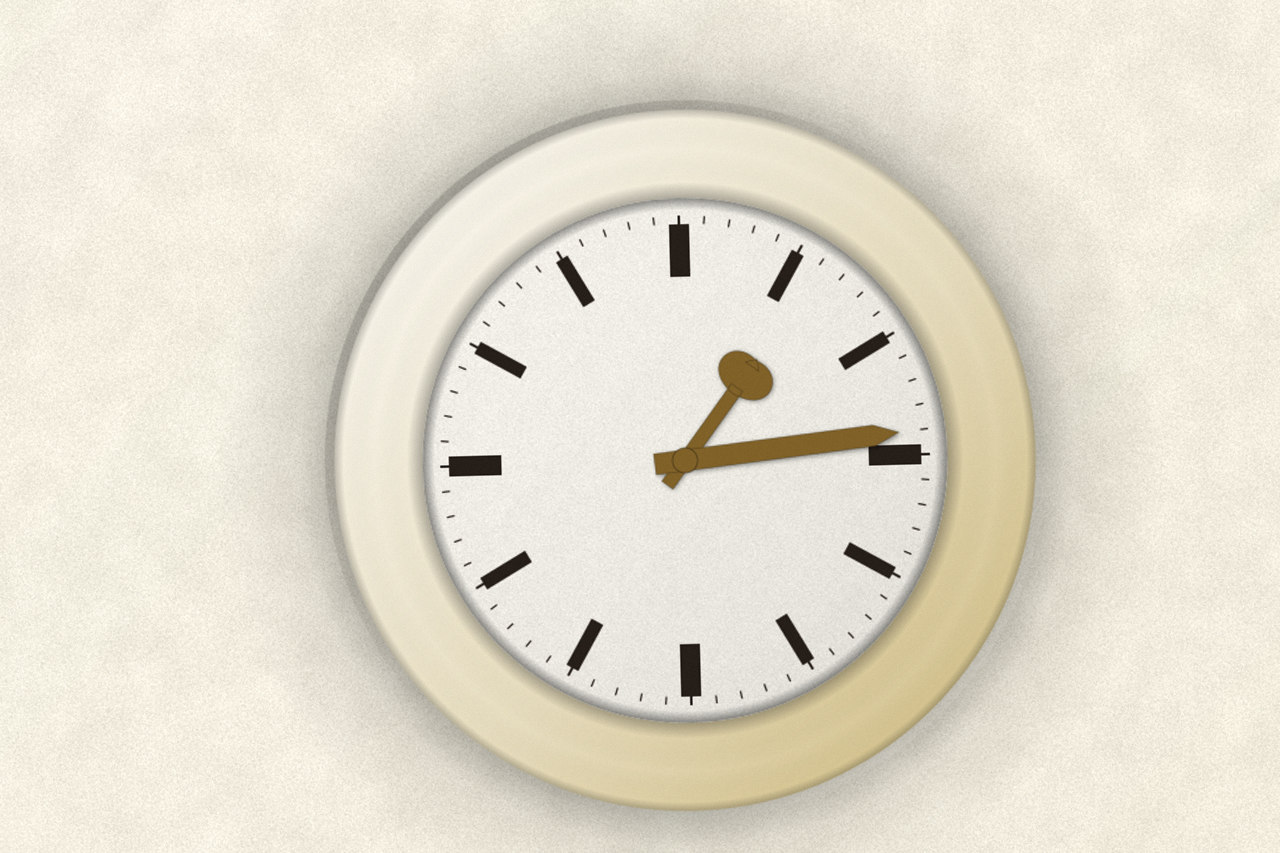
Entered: 1 h 14 min
